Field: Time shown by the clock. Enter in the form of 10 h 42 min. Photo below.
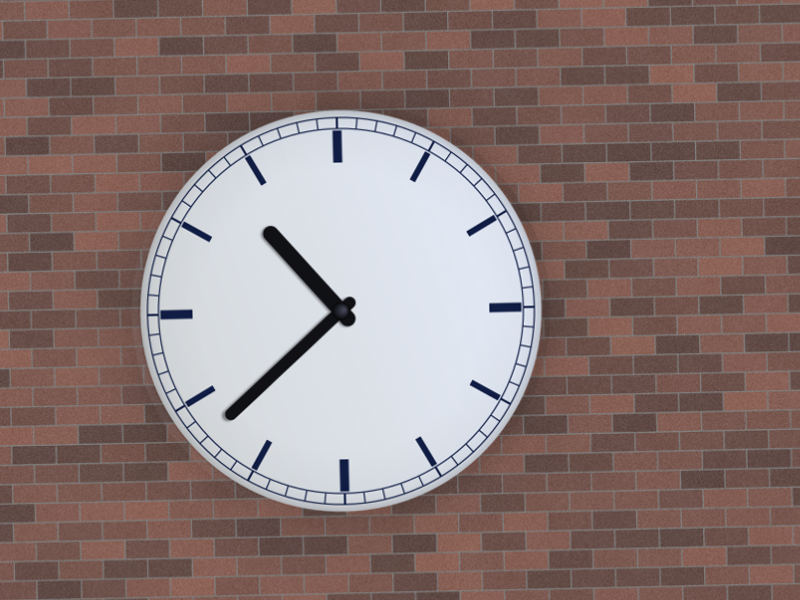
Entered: 10 h 38 min
